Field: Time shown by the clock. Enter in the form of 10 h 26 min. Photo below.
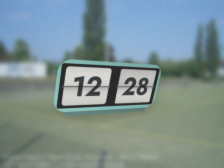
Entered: 12 h 28 min
